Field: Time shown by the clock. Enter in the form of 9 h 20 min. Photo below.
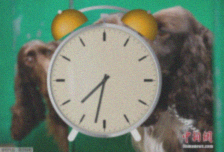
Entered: 7 h 32 min
